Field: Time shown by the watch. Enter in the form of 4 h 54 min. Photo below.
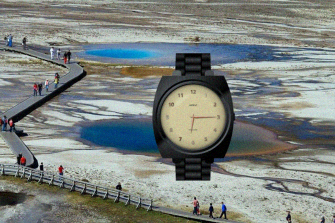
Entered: 6 h 15 min
